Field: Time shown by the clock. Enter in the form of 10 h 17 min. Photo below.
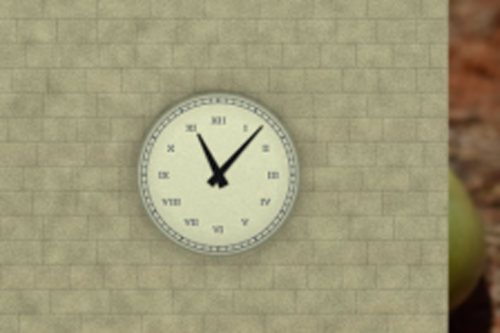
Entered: 11 h 07 min
